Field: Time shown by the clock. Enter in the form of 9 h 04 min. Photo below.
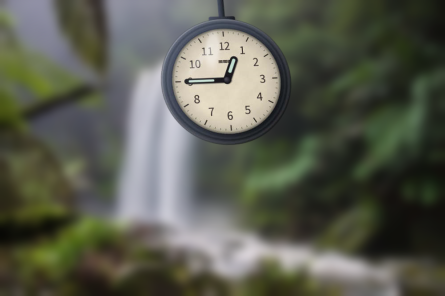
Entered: 12 h 45 min
